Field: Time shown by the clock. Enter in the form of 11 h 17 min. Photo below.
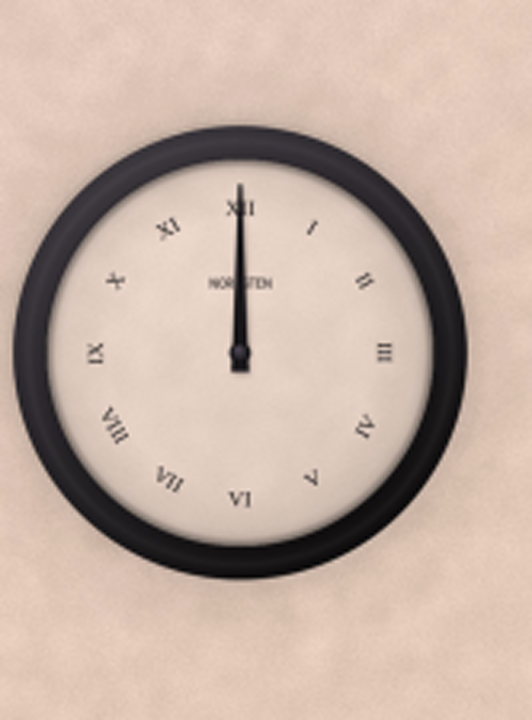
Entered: 12 h 00 min
